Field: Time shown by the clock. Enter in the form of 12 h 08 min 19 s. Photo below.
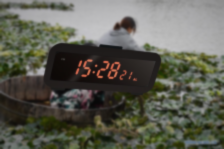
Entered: 15 h 28 min 21 s
